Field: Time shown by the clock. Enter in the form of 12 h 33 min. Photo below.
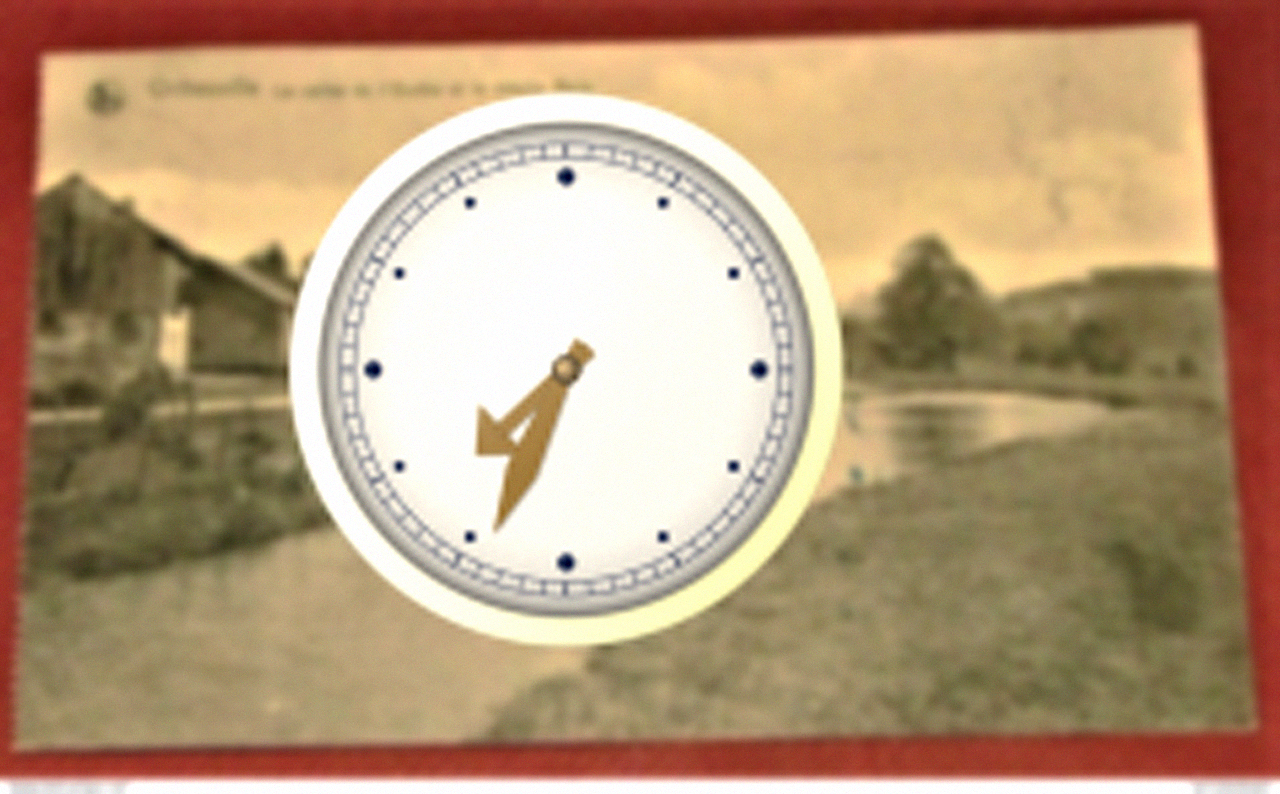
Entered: 7 h 34 min
